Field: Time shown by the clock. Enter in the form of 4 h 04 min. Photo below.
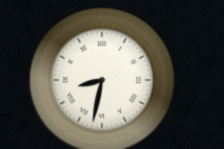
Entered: 8 h 32 min
